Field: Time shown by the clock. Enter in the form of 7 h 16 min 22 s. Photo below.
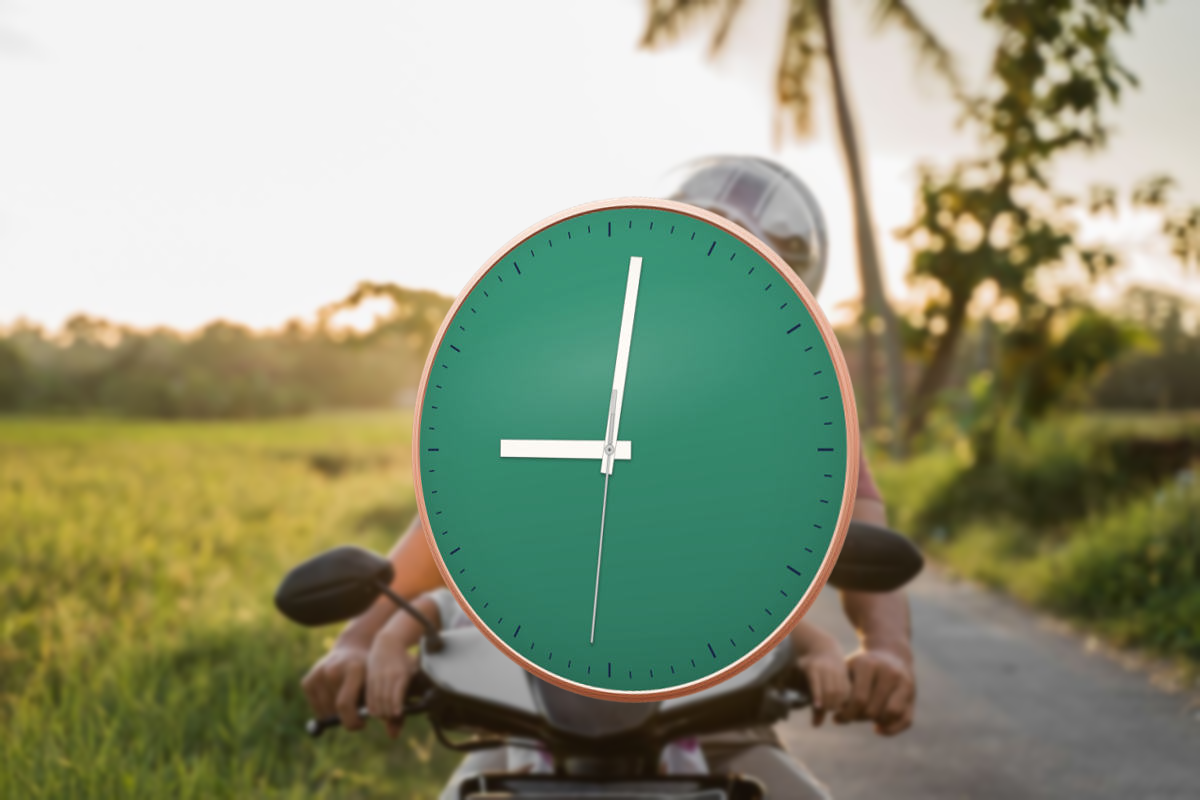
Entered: 9 h 01 min 31 s
